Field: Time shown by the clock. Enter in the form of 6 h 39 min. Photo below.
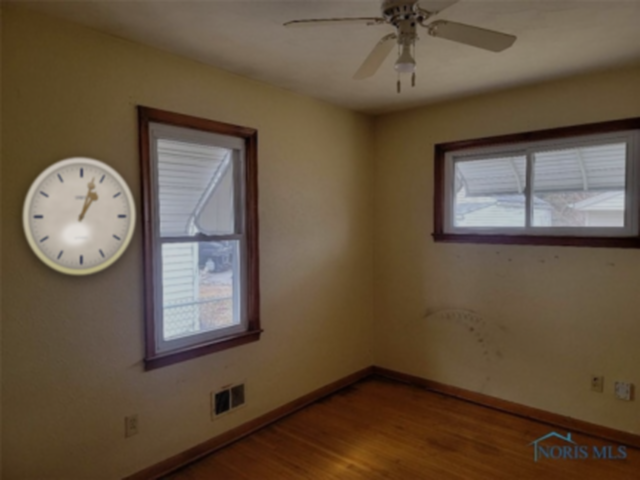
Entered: 1 h 03 min
